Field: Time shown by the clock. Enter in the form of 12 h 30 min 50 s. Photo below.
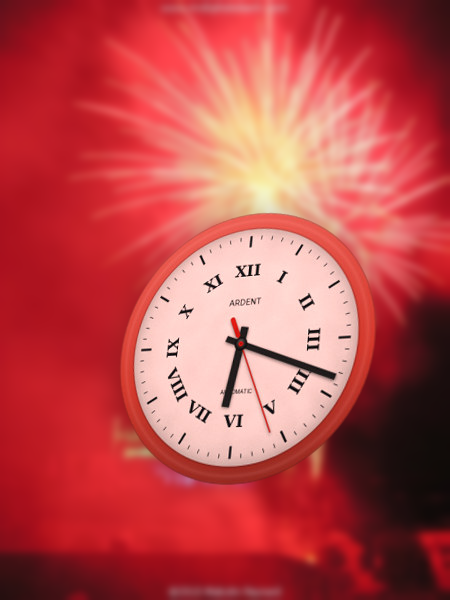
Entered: 6 h 18 min 26 s
